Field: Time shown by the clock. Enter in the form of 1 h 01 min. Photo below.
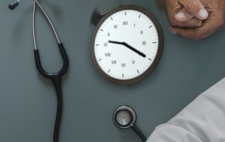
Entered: 9 h 20 min
